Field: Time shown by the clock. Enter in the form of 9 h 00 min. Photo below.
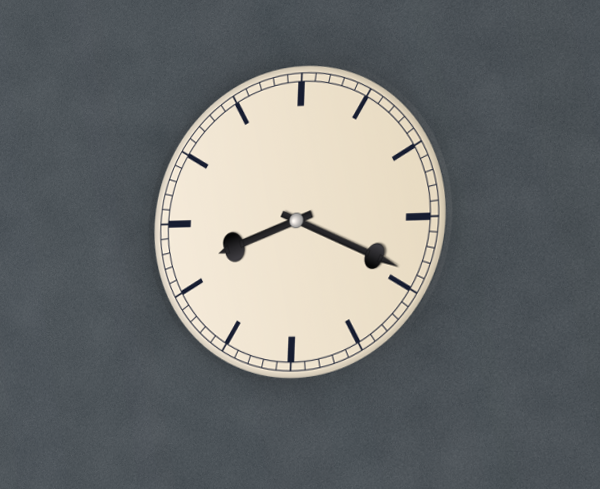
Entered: 8 h 19 min
